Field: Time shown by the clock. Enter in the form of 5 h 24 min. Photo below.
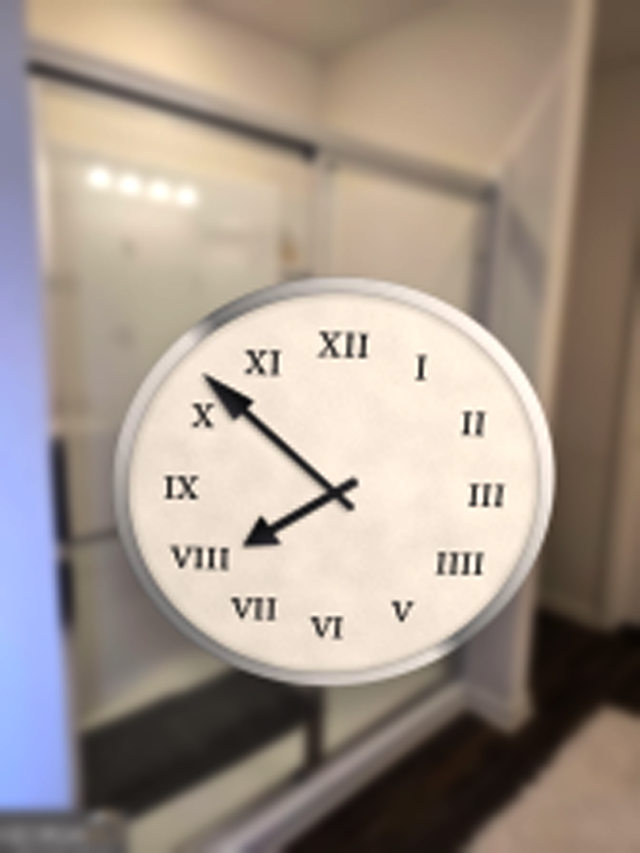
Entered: 7 h 52 min
